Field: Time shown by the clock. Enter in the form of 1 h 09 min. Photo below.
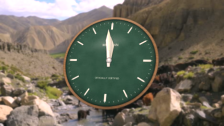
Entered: 11 h 59 min
